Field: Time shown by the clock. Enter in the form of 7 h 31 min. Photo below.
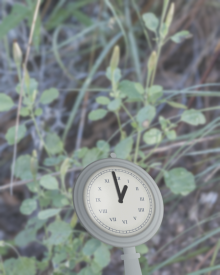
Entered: 12 h 59 min
